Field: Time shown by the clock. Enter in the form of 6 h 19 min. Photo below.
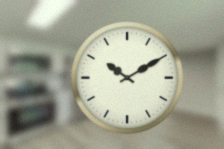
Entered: 10 h 10 min
